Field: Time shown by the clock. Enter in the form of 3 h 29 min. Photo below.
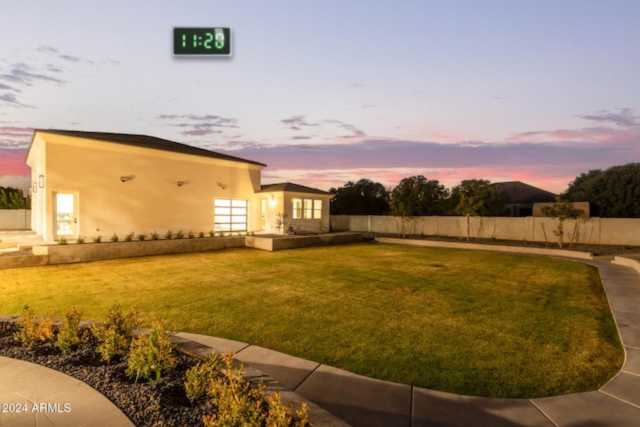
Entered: 11 h 20 min
